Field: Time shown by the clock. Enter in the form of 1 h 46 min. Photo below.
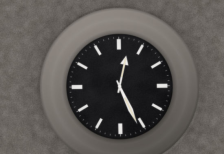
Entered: 12 h 26 min
